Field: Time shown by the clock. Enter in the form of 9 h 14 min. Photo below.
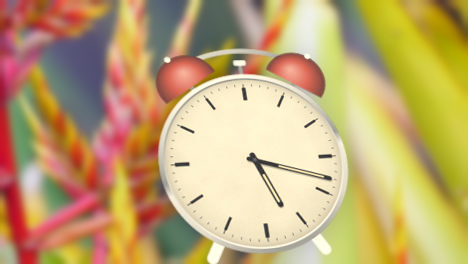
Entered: 5 h 18 min
